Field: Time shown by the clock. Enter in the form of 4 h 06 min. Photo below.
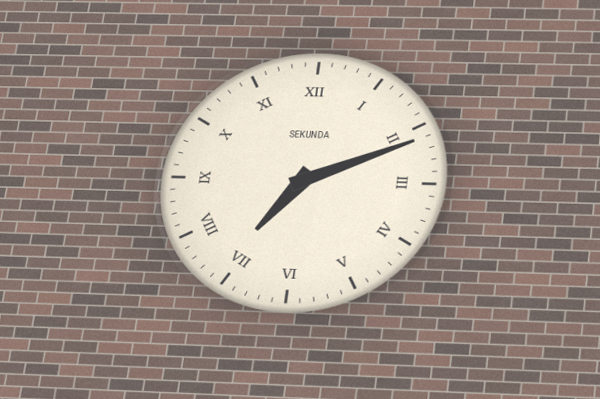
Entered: 7 h 11 min
